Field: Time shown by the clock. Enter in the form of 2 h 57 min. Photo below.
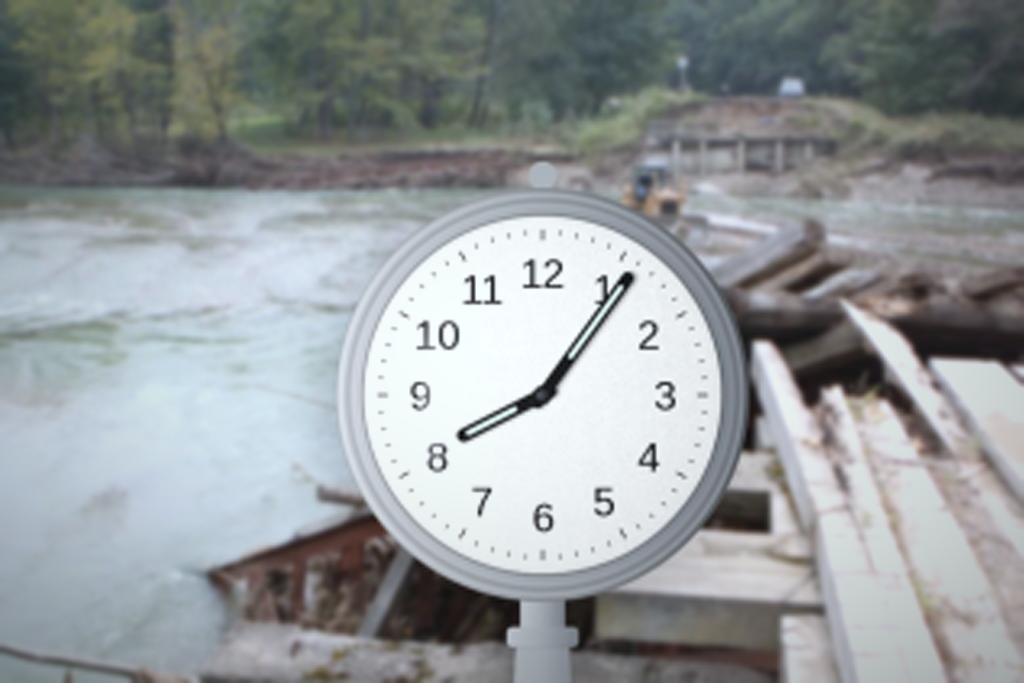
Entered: 8 h 06 min
